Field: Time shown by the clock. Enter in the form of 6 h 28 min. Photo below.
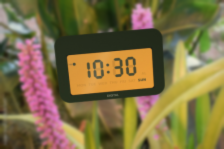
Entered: 10 h 30 min
